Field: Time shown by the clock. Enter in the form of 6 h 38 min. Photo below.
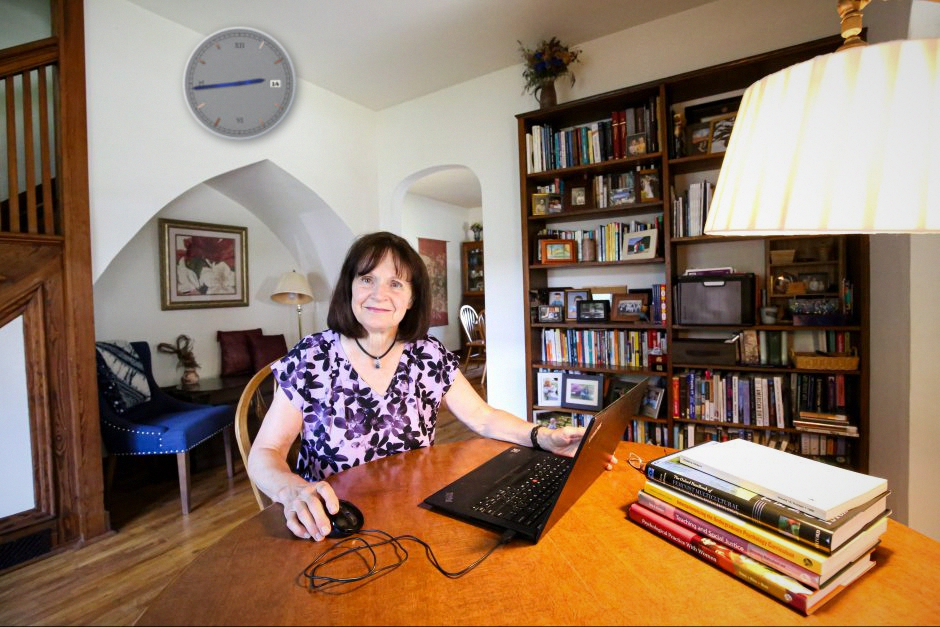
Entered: 2 h 44 min
